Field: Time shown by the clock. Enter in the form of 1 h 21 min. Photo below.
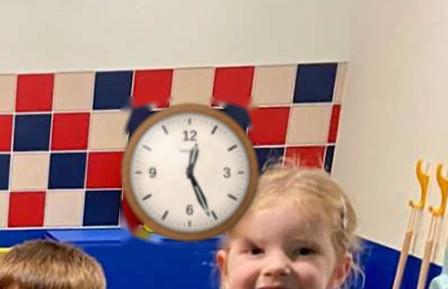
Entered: 12 h 26 min
